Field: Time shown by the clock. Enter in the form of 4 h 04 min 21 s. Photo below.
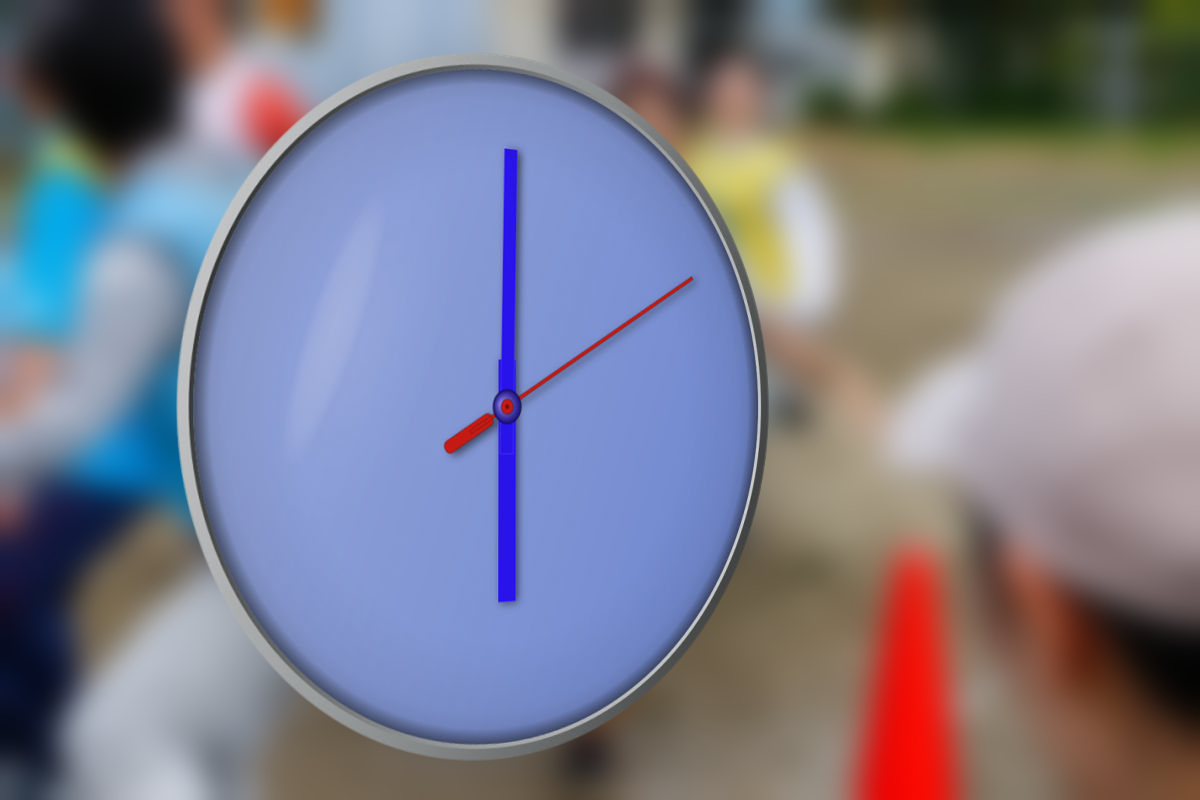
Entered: 6 h 00 min 10 s
